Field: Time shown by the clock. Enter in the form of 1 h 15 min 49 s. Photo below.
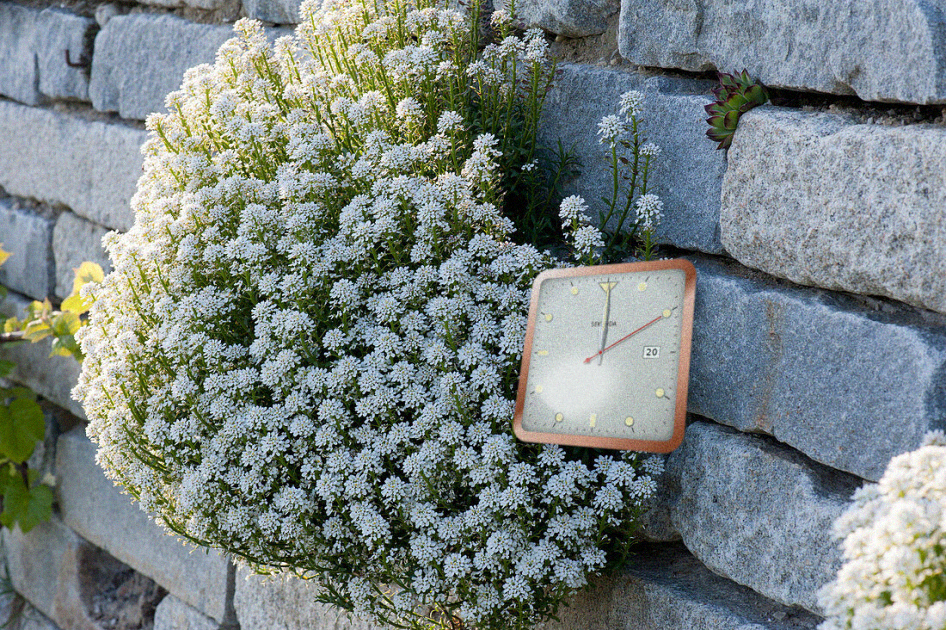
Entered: 12 h 00 min 10 s
